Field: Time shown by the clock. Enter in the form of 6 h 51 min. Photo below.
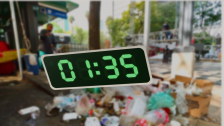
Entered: 1 h 35 min
